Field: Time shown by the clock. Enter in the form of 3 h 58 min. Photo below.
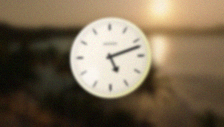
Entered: 5 h 12 min
